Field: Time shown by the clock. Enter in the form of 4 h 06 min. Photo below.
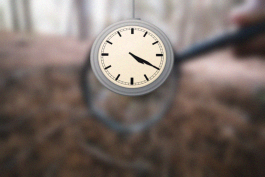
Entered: 4 h 20 min
